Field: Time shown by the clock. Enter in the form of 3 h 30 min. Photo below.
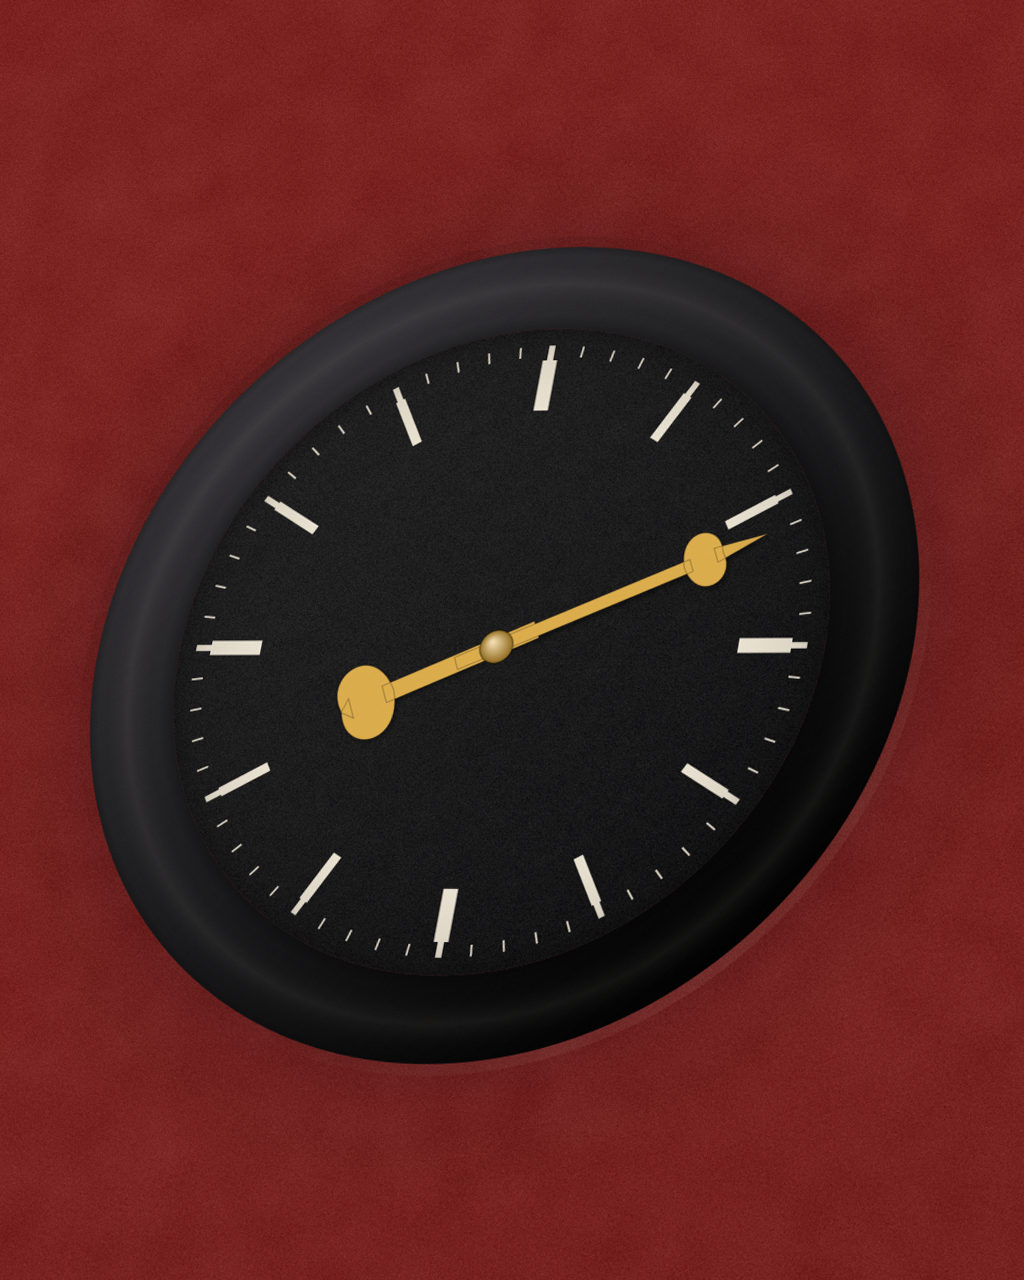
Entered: 8 h 11 min
